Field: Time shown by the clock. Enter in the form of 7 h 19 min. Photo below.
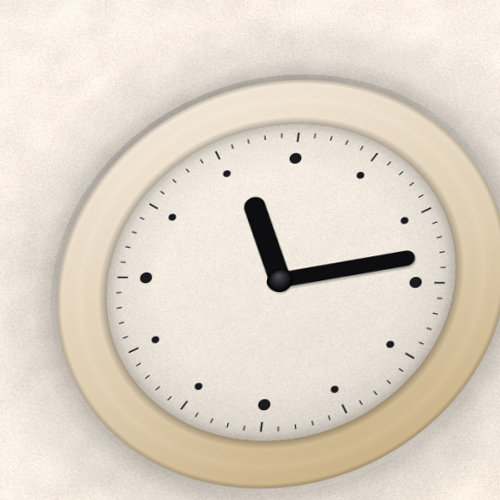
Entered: 11 h 13 min
